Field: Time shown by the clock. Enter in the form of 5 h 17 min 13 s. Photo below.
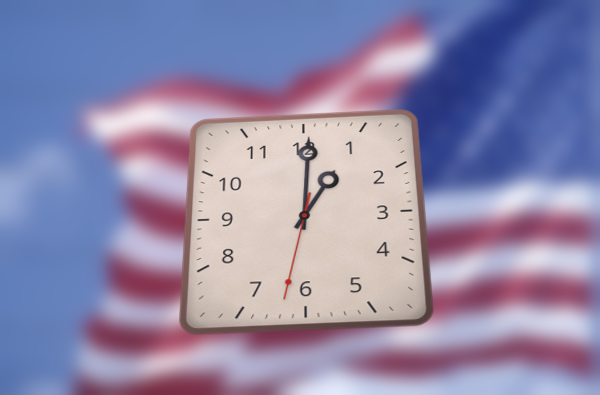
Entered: 1 h 00 min 32 s
